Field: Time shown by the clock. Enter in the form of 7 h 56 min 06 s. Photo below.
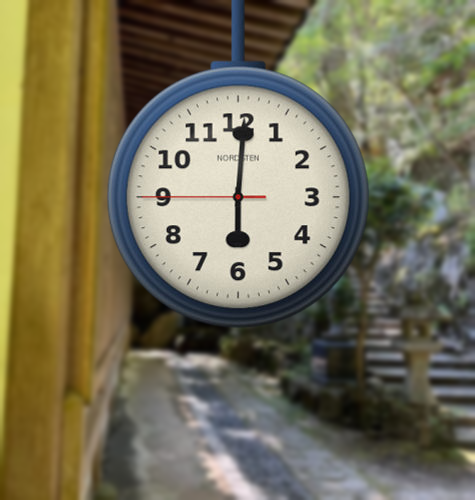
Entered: 6 h 00 min 45 s
